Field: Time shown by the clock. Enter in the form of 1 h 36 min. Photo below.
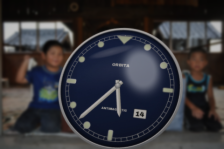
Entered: 5 h 37 min
